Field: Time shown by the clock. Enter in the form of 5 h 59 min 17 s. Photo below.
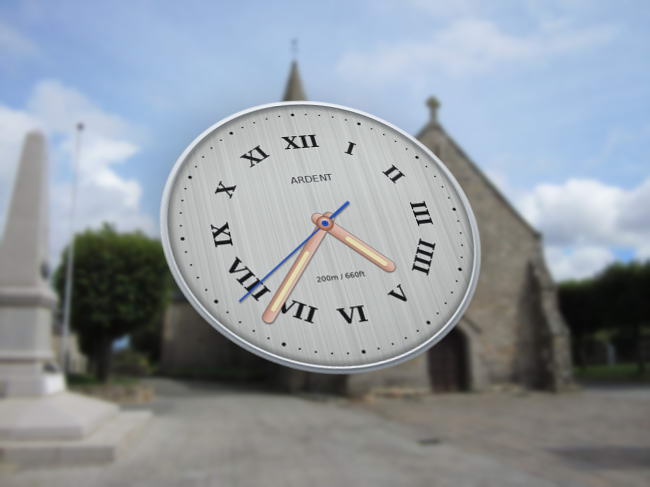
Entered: 4 h 36 min 39 s
